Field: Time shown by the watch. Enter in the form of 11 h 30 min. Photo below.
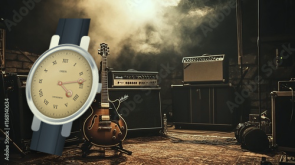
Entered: 4 h 13 min
